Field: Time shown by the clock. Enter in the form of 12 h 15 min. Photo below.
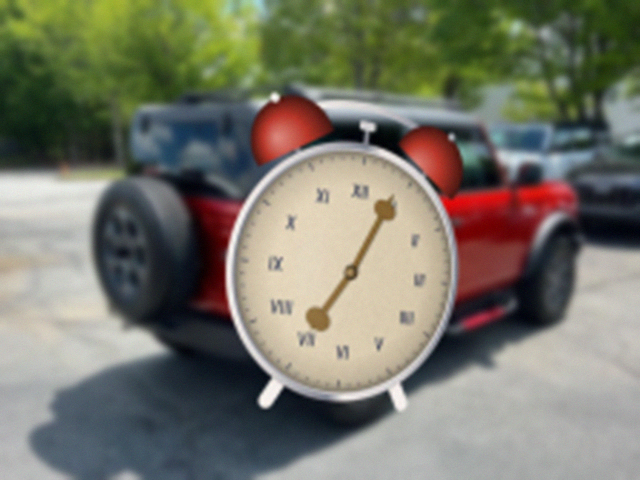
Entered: 7 h 04 min
